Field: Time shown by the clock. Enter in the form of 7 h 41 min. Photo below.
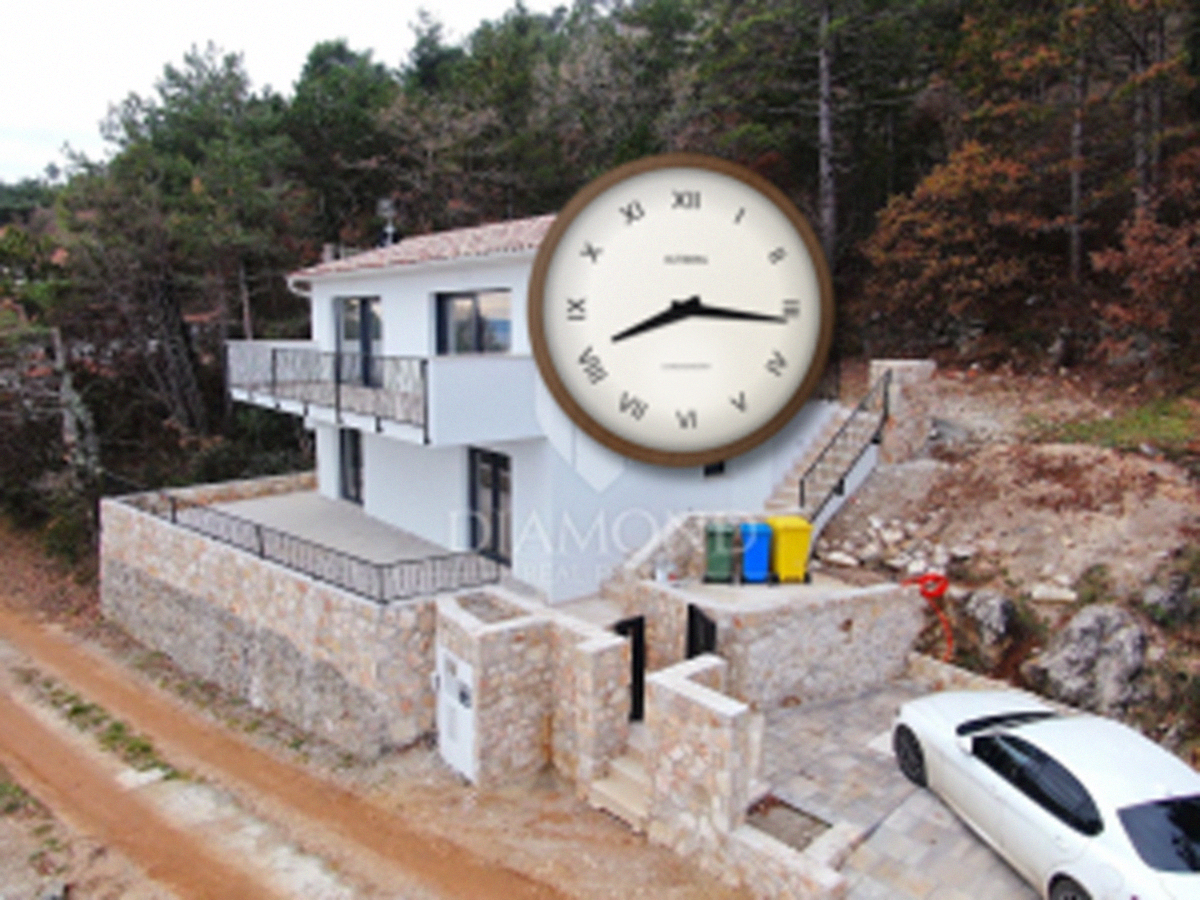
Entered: 8 h 16 min
